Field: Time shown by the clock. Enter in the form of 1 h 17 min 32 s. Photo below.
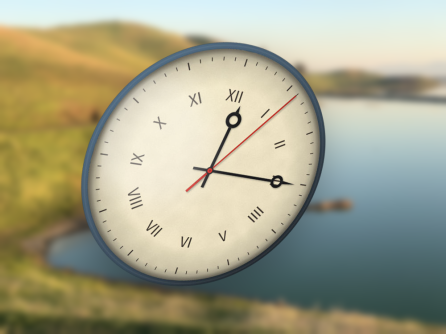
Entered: 12 h 15 min 06 s
